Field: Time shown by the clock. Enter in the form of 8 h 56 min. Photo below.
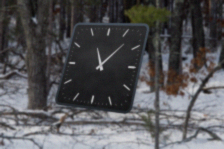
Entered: 11 h 07 min
